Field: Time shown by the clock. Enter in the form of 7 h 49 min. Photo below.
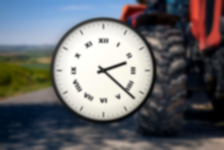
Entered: 2 h 22 min
